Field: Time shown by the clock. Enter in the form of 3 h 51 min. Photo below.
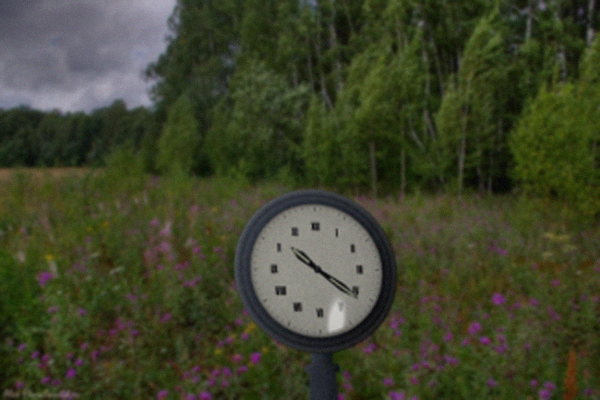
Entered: 10 h 21 min
